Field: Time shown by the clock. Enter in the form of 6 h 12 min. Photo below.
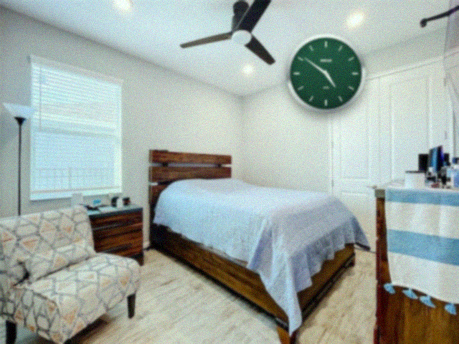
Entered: 4 h 51 min
